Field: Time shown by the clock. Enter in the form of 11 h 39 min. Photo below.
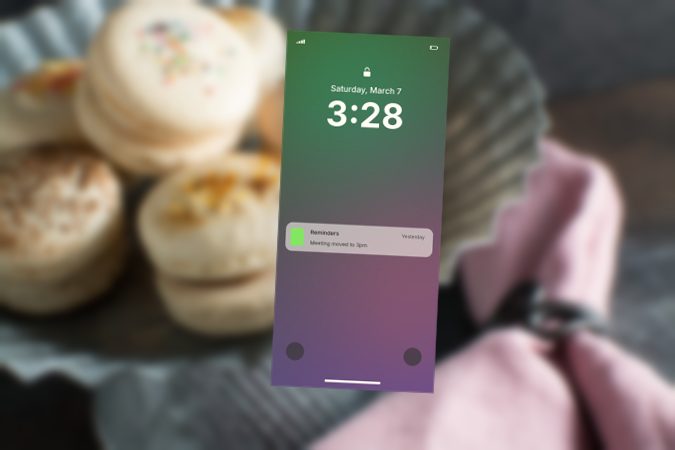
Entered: 3 h 28 min
